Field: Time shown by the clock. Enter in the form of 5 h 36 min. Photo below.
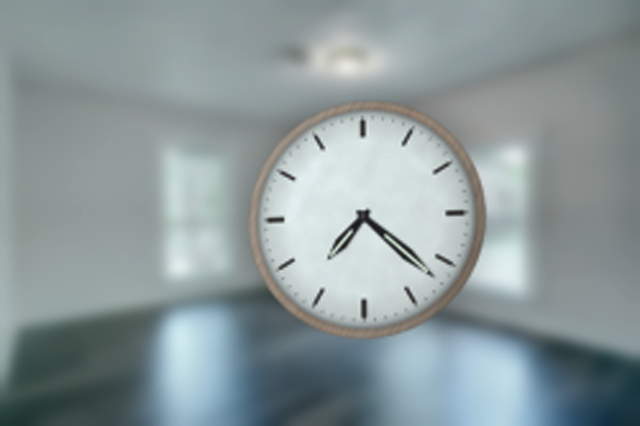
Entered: 7 h 22 min
